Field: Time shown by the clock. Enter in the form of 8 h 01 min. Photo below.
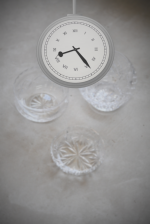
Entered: 8 h 24 min
